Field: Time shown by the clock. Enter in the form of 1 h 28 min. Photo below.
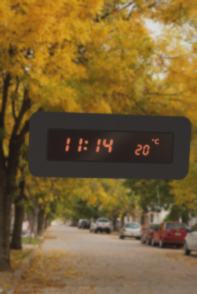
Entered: 11 h 14 min
